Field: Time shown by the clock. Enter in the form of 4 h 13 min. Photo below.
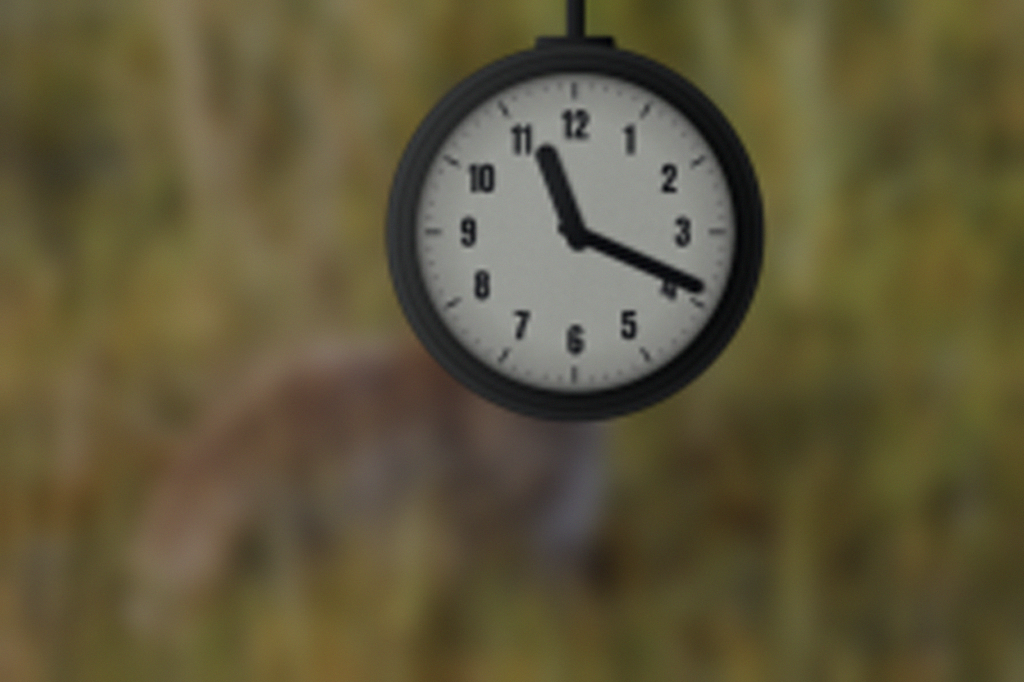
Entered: 11 h 19 min
